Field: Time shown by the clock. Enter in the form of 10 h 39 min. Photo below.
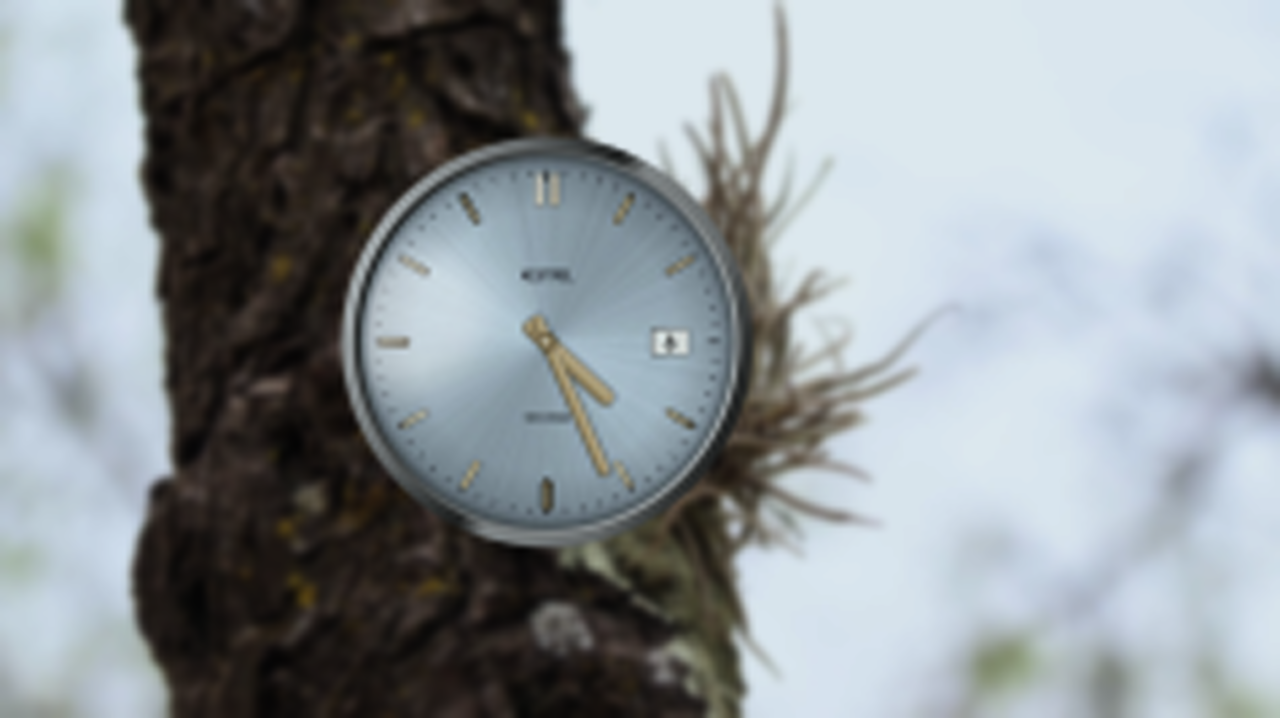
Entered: 4 h 26 min
